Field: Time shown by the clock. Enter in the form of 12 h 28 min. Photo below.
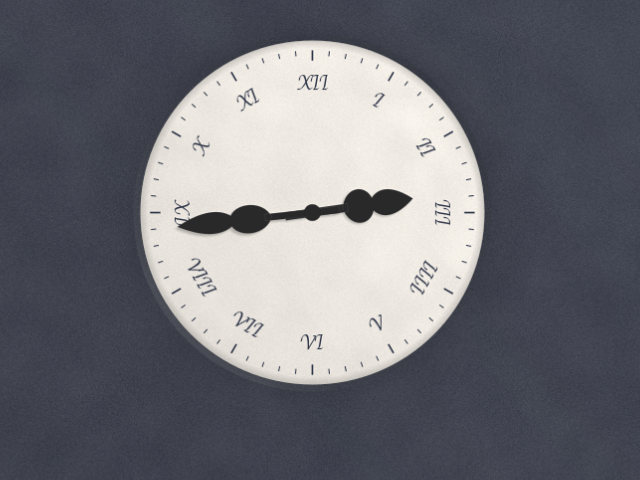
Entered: 2 h 44 min
